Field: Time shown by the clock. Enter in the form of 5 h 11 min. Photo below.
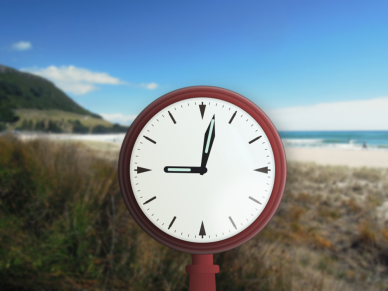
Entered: 9 h 02 min
